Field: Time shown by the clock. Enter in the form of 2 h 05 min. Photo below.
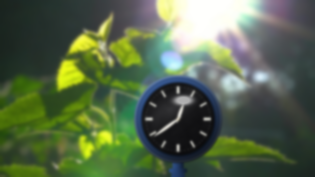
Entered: 12 h 39 min
